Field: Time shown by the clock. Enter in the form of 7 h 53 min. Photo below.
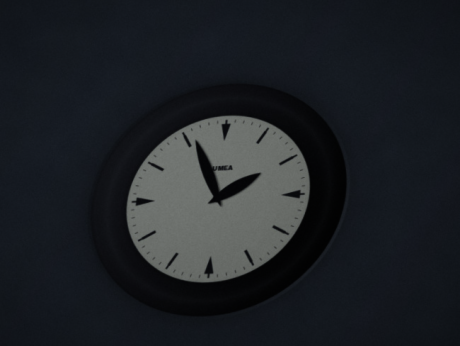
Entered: 1 h 56 min
